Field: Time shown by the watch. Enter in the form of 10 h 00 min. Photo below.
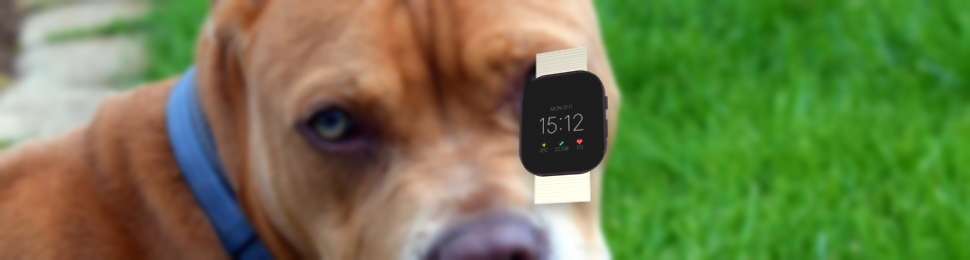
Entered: 15 h 12 min
